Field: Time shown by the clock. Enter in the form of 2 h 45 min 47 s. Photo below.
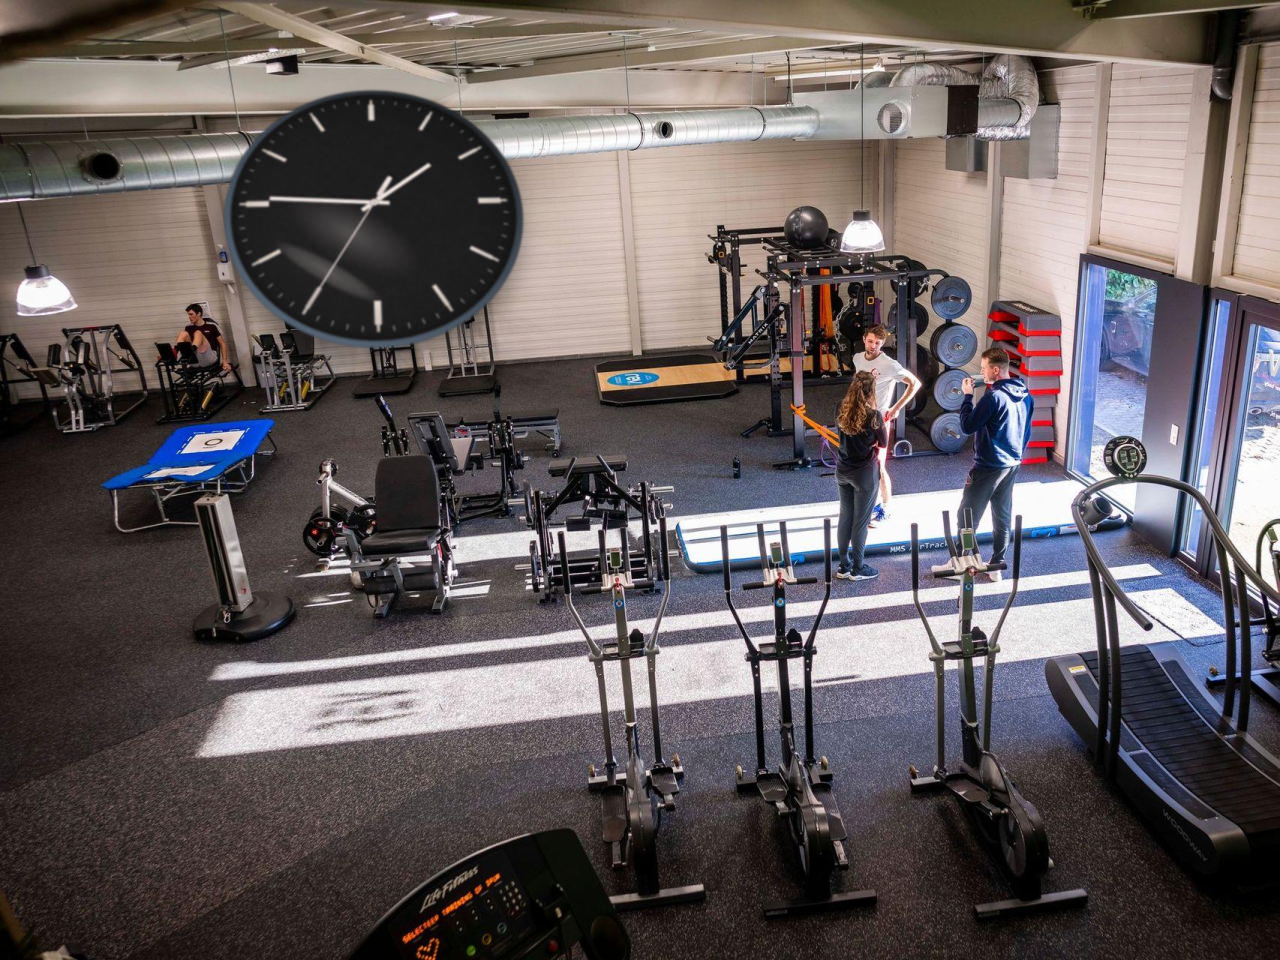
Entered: 1 h 45 min 35 s
